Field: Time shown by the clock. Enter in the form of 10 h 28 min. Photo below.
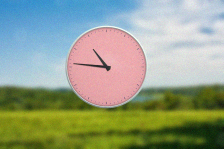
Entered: 10 h 46 min
